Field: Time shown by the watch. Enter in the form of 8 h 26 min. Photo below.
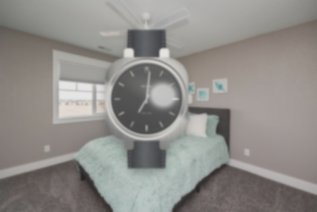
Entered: 7 h 01 min
